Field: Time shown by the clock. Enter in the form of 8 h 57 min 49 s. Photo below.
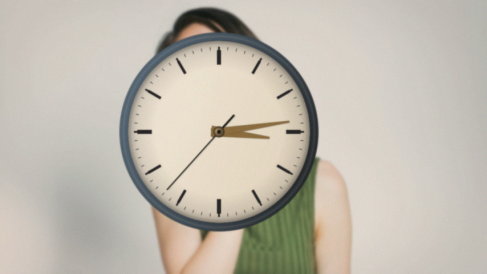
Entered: 3 h 13 min 37 s
